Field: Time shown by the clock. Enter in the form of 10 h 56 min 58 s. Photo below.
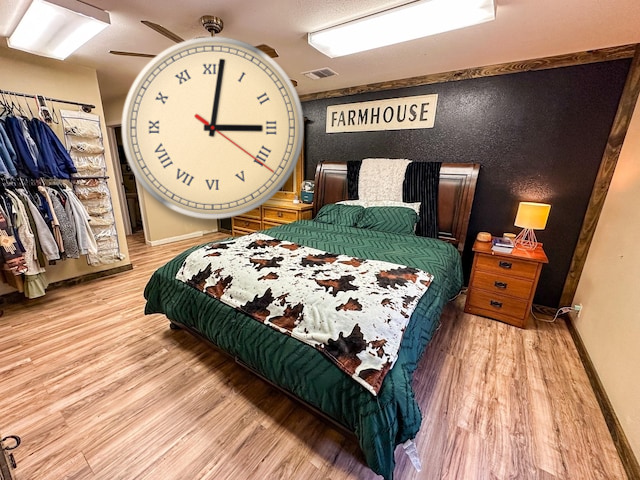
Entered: 3 h 01 min 21 s
